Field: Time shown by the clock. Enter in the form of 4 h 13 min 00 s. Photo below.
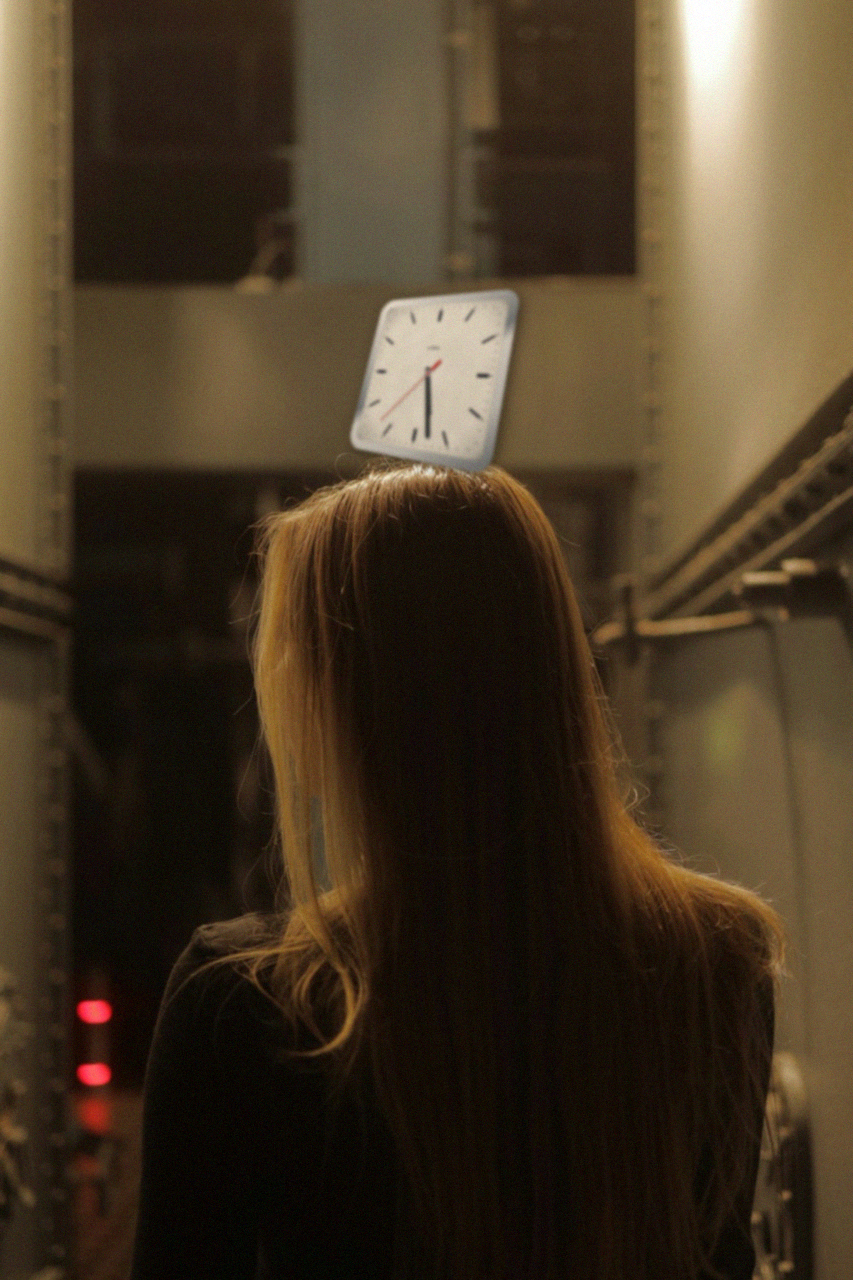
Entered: 5 h 27 min 37 s
